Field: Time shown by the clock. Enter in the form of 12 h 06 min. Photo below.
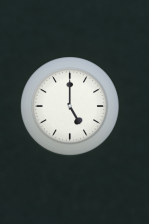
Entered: 5 h 00 min
